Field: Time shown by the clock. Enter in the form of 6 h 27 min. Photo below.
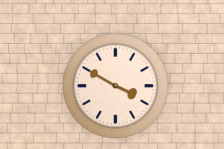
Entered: 3 h 50 min
